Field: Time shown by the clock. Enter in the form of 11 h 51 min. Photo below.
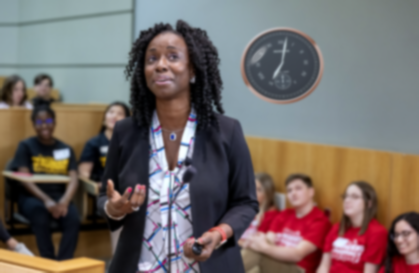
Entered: 7 h 02 min
